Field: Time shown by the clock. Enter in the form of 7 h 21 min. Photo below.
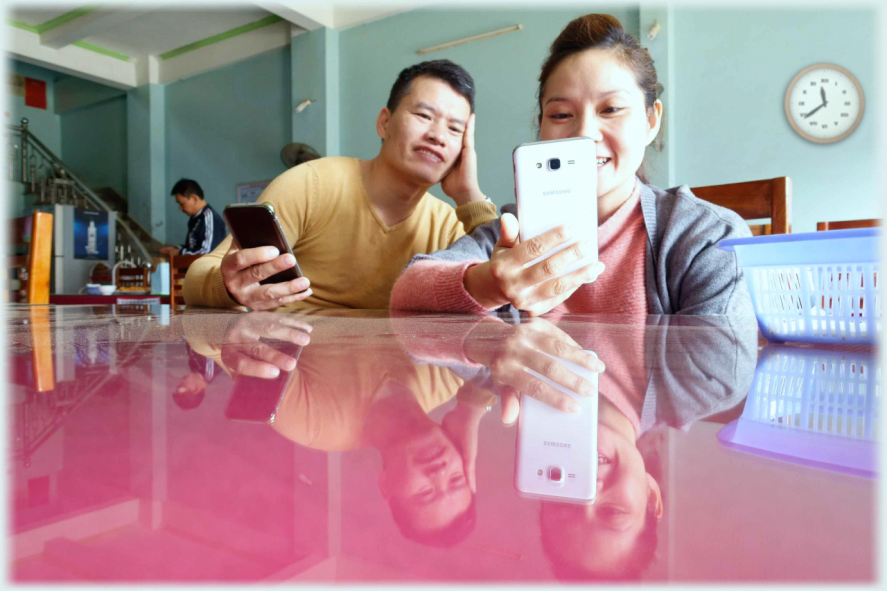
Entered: 11 h 39 min
